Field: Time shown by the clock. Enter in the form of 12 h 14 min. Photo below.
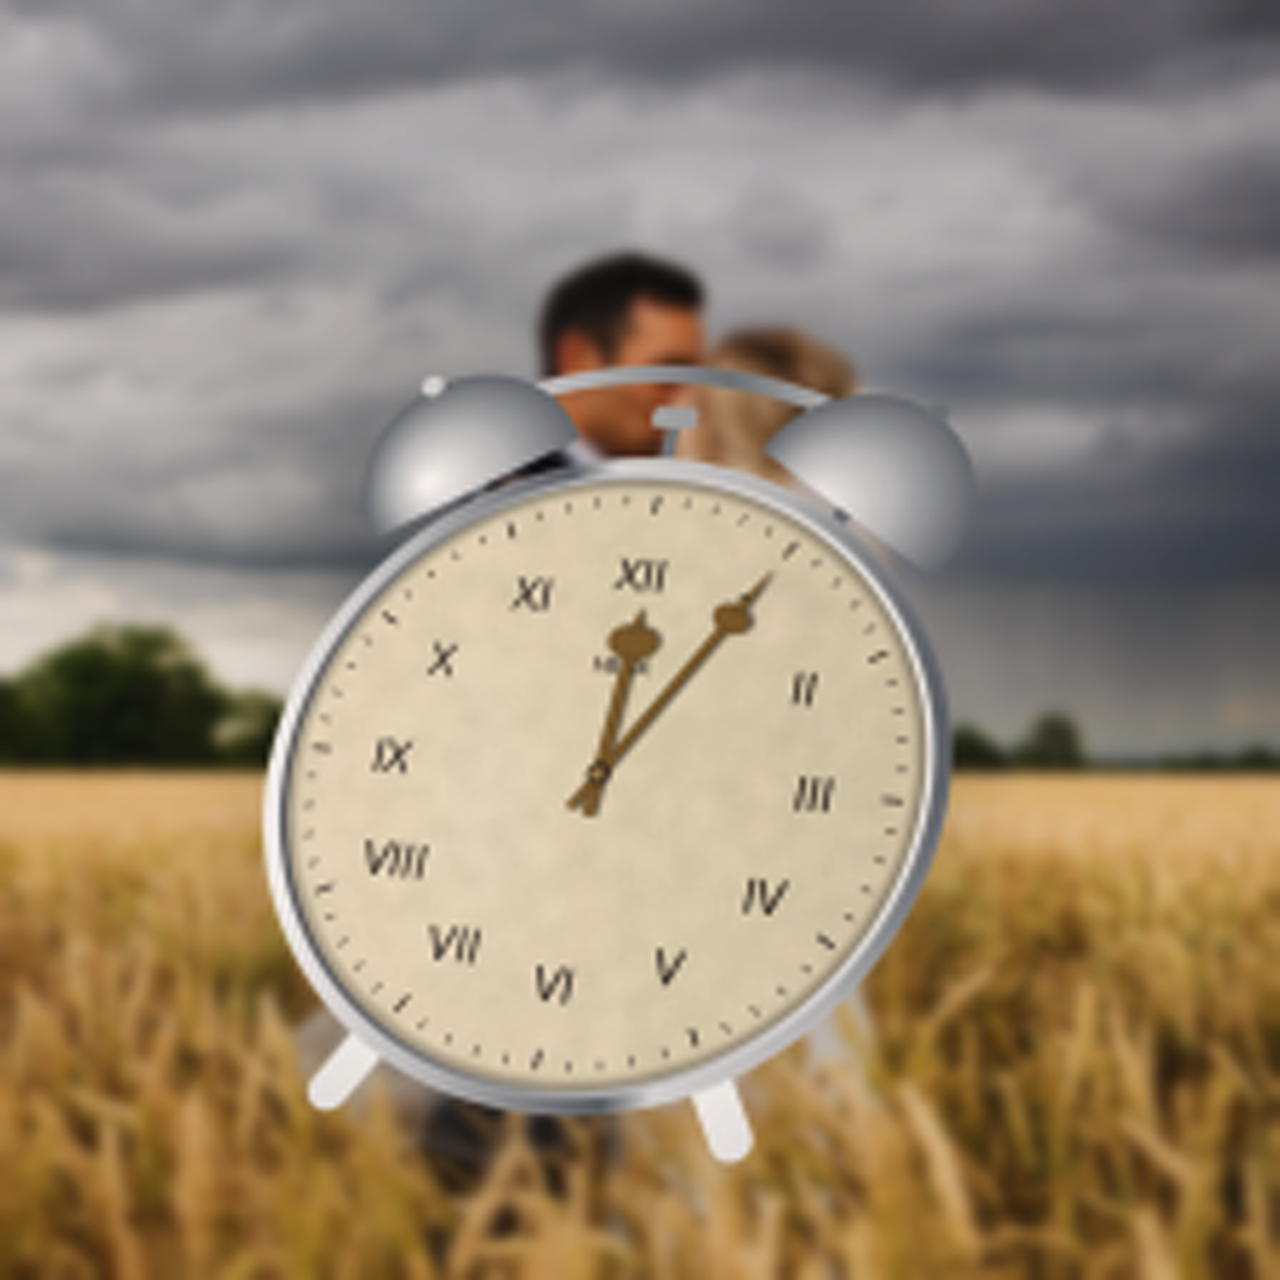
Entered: 12 h 05 min
